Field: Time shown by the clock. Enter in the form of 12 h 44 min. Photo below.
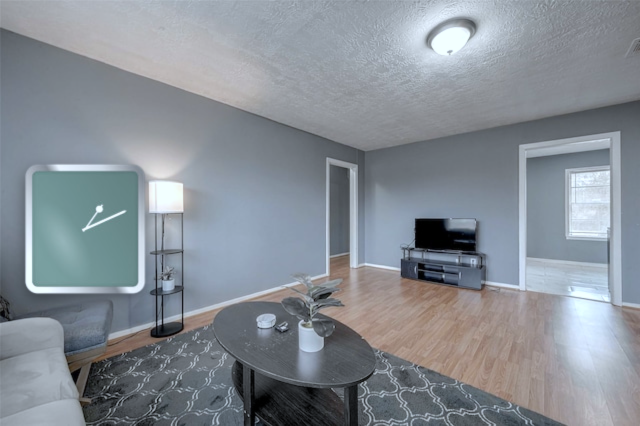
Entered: 1 h 11 min
